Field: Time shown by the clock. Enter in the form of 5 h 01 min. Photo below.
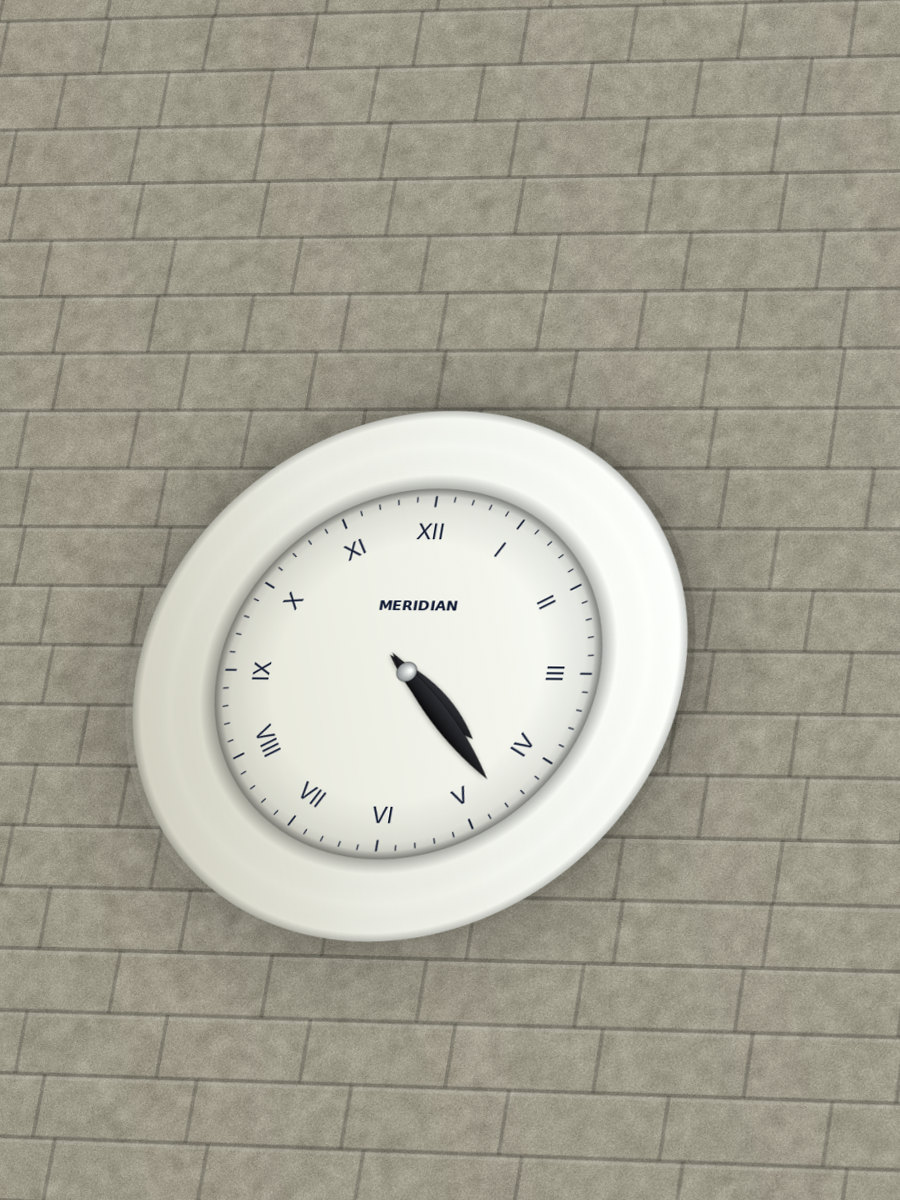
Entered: 4 h 23 min
